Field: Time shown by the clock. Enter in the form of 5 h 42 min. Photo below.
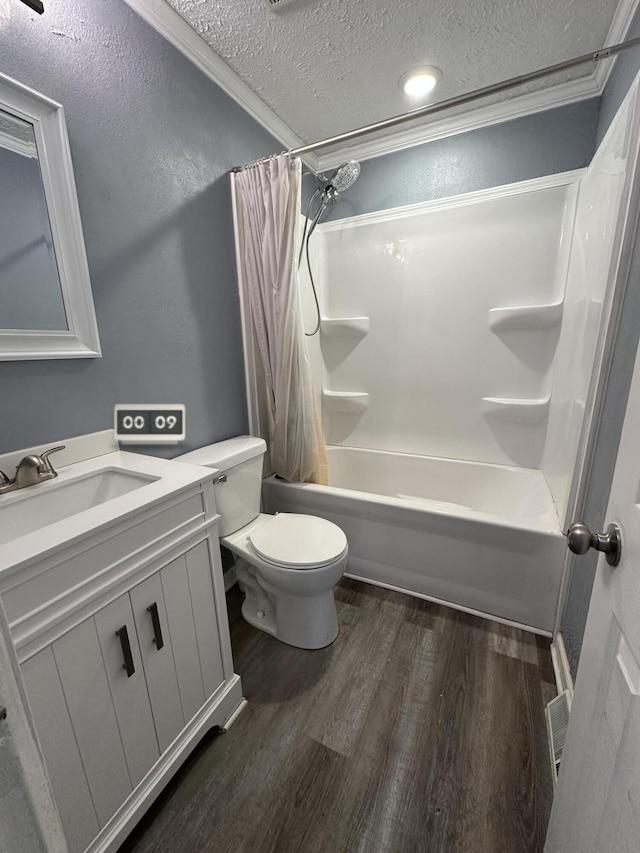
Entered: 0 h 09 min
